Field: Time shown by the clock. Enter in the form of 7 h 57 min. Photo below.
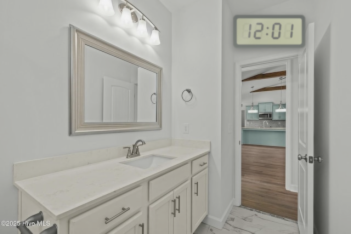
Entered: 12 h 01 min
